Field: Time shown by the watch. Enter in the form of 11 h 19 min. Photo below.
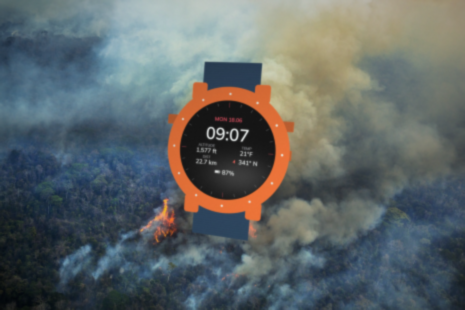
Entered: 9 h 07 min
